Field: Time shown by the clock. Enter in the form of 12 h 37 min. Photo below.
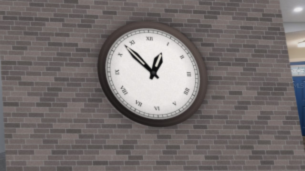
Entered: 12 h 53 min
